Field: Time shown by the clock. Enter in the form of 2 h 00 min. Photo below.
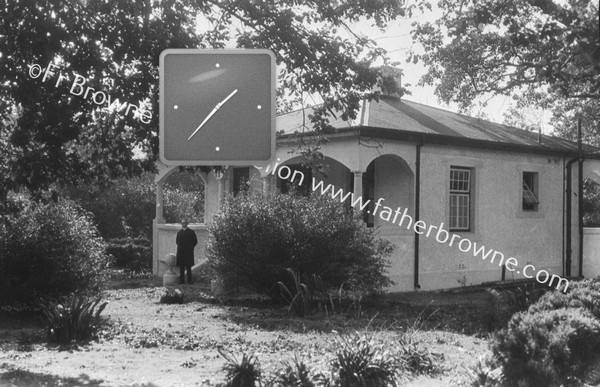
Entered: 1 h 37 min
